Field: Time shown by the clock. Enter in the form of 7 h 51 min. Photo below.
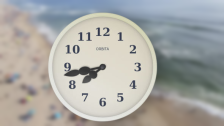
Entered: 7 h 43 min
